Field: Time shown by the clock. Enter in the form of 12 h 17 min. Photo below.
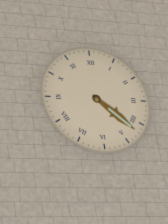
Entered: 4 h 22 min
